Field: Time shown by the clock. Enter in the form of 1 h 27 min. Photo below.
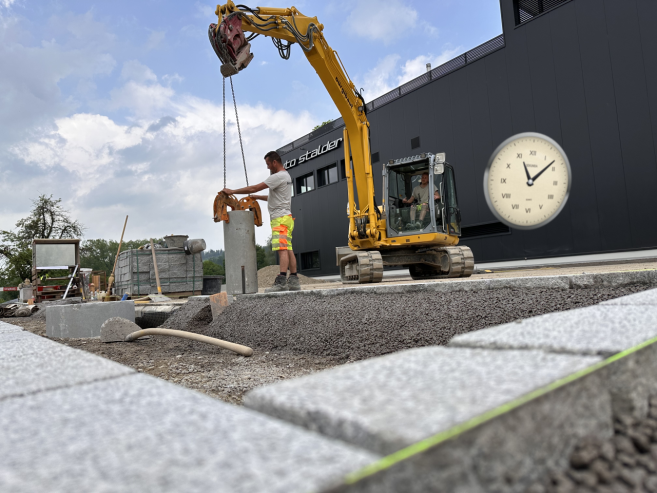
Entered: 11 h 08 min
